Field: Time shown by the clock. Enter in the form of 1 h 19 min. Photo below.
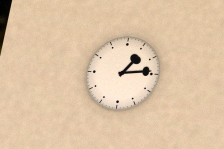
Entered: 1 h 14 min
